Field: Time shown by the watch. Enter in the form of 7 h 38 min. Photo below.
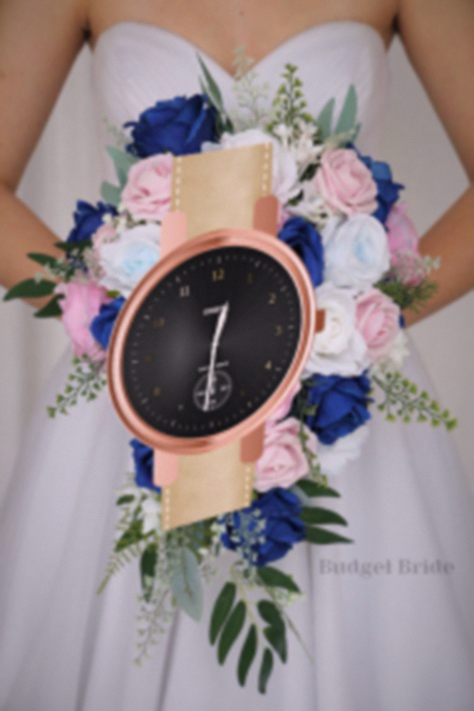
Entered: 12 h 31 min
